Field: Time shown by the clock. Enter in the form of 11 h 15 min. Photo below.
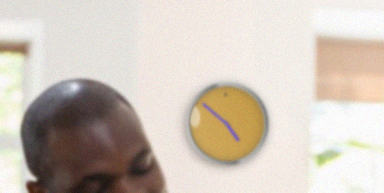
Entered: 4 h 52 min
